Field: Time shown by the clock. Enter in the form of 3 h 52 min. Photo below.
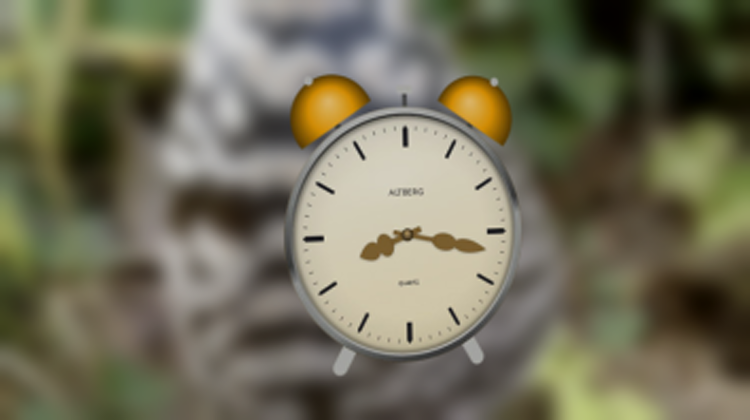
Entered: 8 h 17 min
